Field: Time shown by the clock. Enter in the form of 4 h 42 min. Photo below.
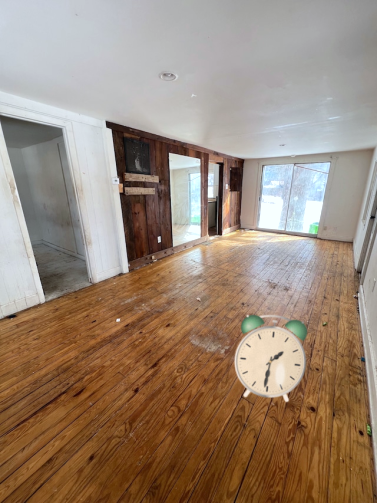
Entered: 1 h 31 min
